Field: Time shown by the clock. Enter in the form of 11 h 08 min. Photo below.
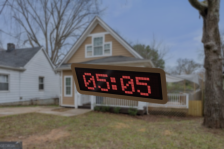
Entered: 5 h 05 min
